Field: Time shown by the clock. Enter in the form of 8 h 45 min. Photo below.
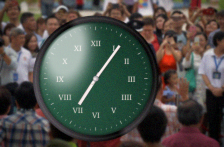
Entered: 7 h 06 min
